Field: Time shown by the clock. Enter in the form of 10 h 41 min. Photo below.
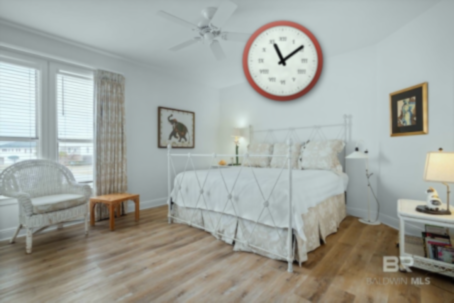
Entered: 11 h 09 min
